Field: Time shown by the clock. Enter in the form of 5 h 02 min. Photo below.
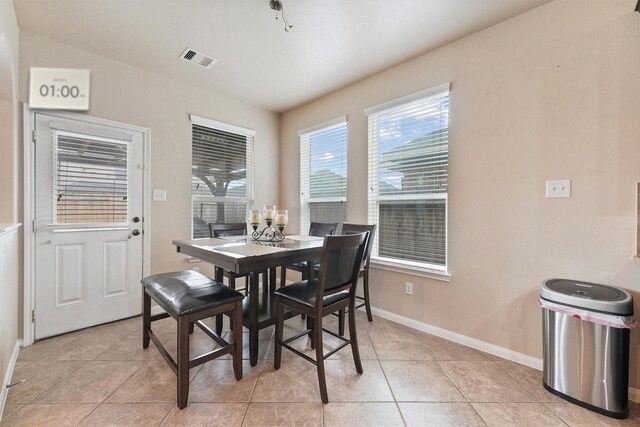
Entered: 1 h 00 min
